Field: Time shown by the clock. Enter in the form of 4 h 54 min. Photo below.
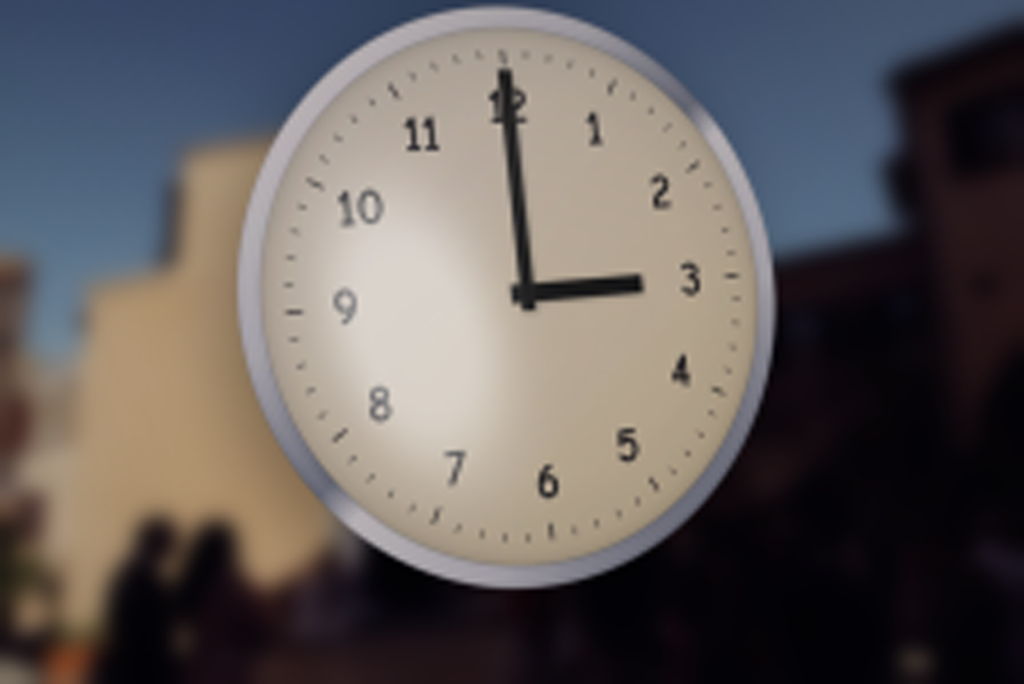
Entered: 3 h 00 min
